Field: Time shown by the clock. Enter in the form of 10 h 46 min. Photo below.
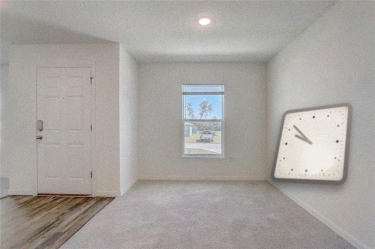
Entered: 9 h 52 min
